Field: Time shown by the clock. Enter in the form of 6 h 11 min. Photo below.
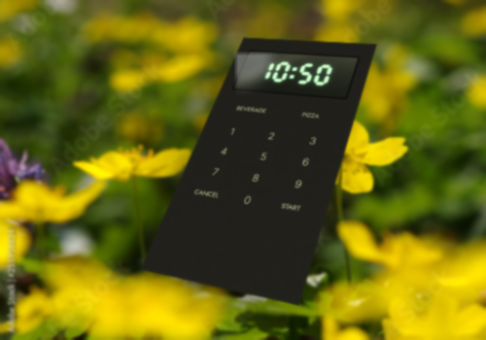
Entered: 10 h 50 min
